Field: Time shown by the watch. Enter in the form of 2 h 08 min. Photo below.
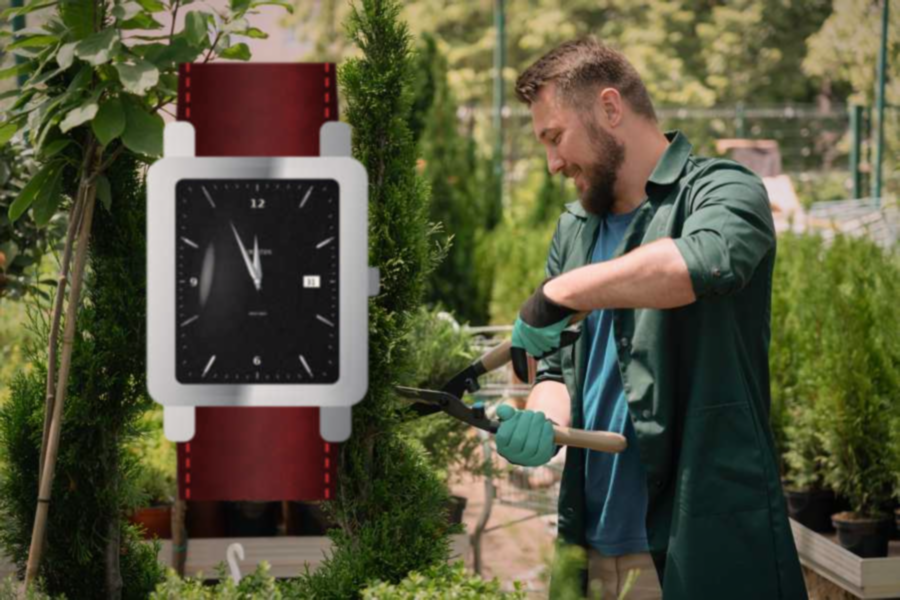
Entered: 11 h 56 min
